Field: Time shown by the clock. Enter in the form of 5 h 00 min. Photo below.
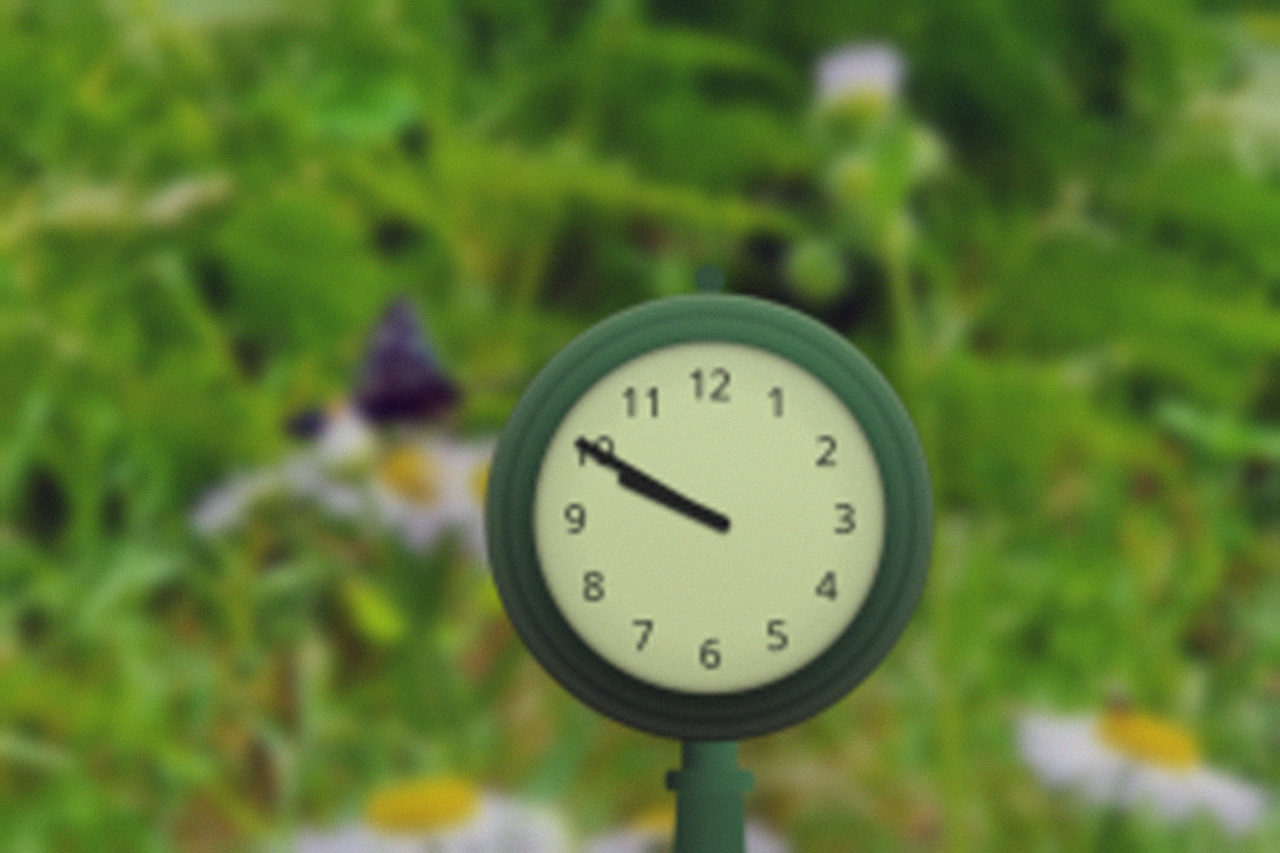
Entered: 9 h 50 min
